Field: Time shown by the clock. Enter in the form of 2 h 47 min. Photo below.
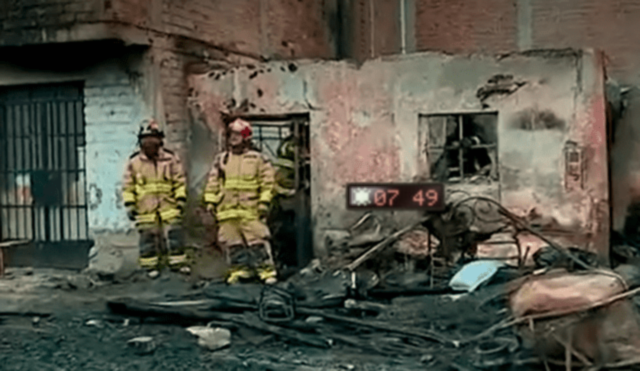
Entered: 7 h 49 min
